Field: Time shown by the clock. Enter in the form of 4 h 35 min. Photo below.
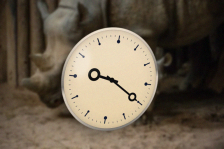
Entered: 9 h 20 min
